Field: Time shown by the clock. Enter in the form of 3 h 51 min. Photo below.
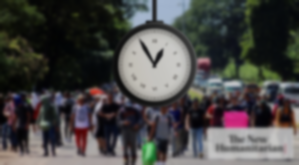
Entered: 12 h 55 min
